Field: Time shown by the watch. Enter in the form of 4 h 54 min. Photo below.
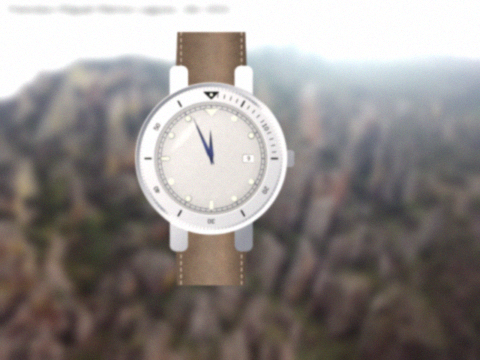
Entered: 11 h 56 min
